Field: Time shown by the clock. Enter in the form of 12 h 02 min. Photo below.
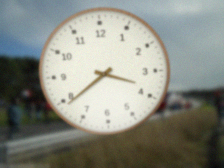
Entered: 3 h 39 min
